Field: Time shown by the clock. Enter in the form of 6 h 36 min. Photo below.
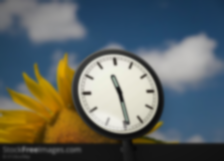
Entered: 11 h 29 min
